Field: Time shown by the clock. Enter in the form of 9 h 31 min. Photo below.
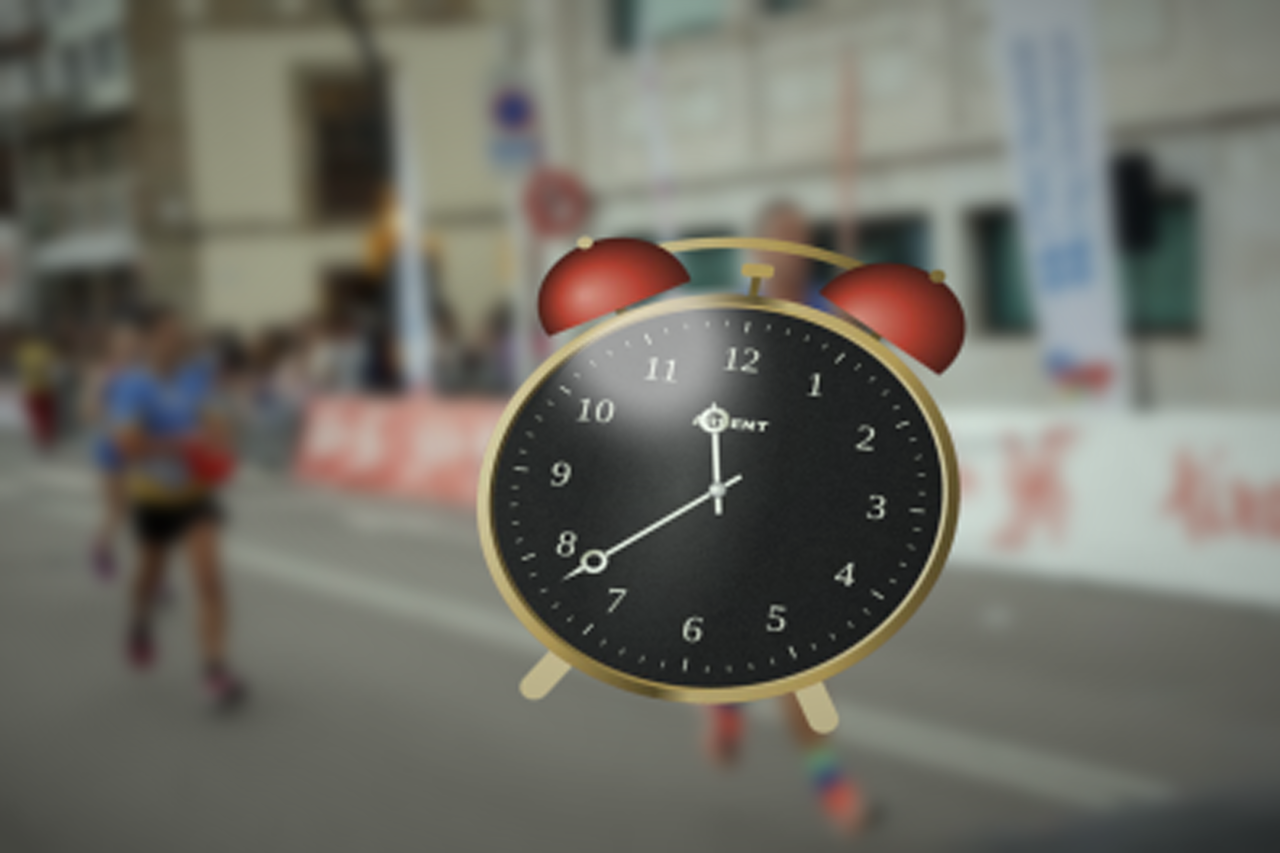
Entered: 11 h 38 min
